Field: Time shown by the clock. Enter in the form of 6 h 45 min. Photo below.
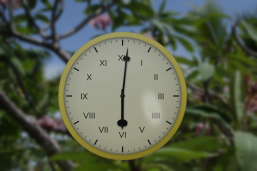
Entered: 6 h 01 min
